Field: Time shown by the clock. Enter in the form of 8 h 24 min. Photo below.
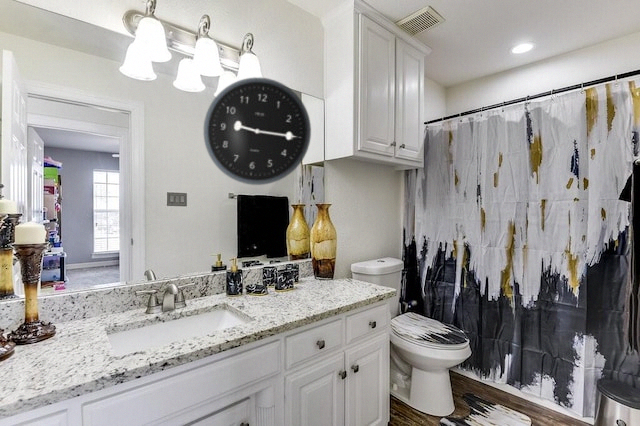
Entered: 9 h 15 min
